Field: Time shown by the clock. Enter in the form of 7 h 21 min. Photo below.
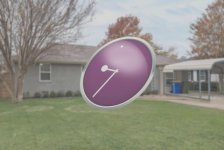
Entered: 9 h 36 min
